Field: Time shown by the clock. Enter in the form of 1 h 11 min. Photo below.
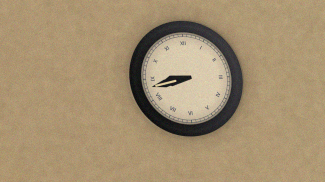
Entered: 8 h 43 min
